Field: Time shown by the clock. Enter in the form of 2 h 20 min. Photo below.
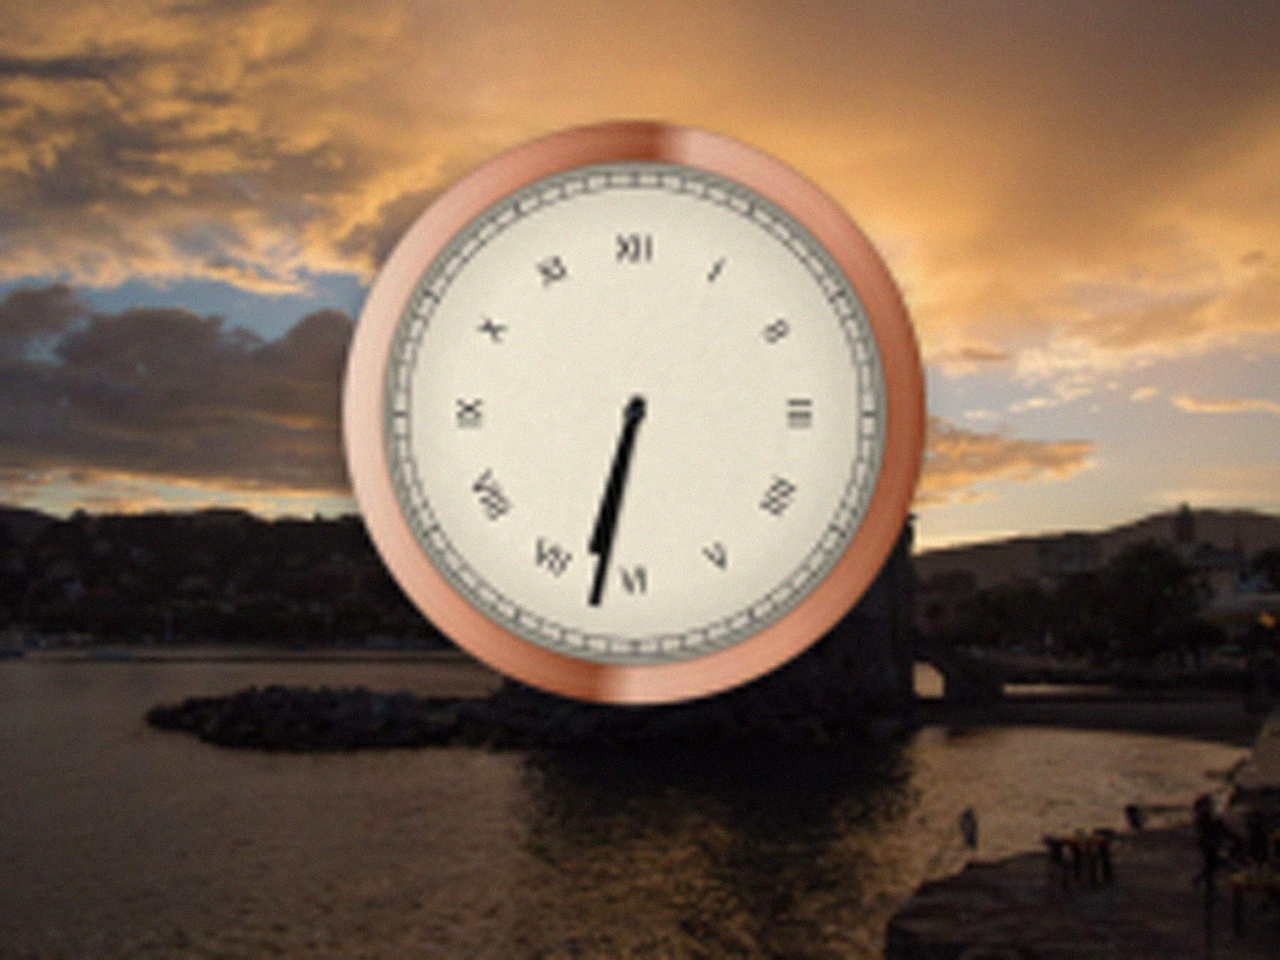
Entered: 6 h 32 min
